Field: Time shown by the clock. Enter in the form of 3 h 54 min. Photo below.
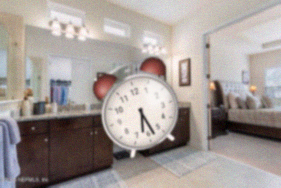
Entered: 6 h 28 min
